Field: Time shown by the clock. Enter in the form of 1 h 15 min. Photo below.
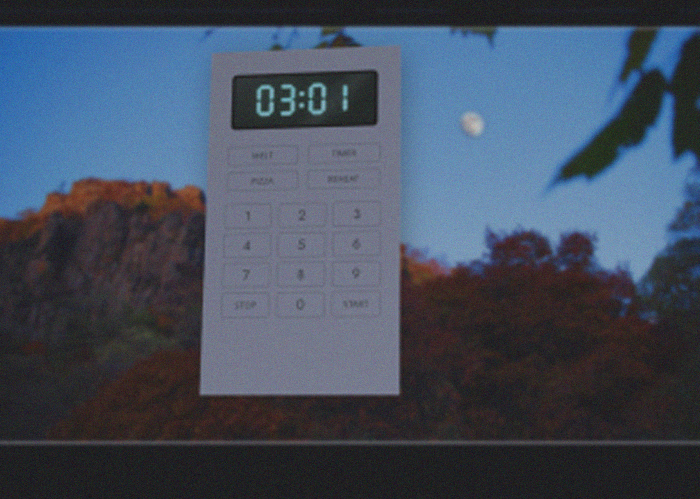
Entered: 3 h 01 min
